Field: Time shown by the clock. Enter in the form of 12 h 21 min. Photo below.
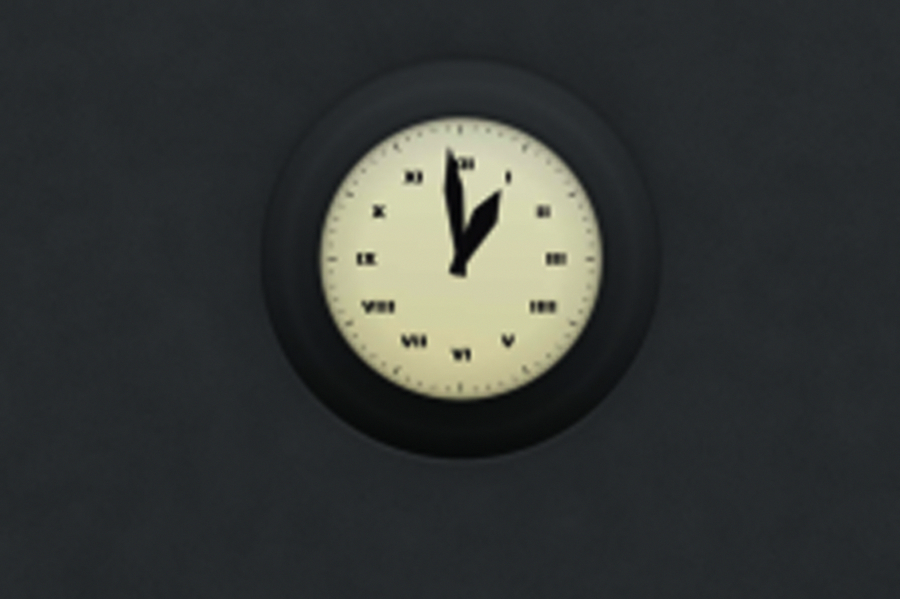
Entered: 12 h 59 min
